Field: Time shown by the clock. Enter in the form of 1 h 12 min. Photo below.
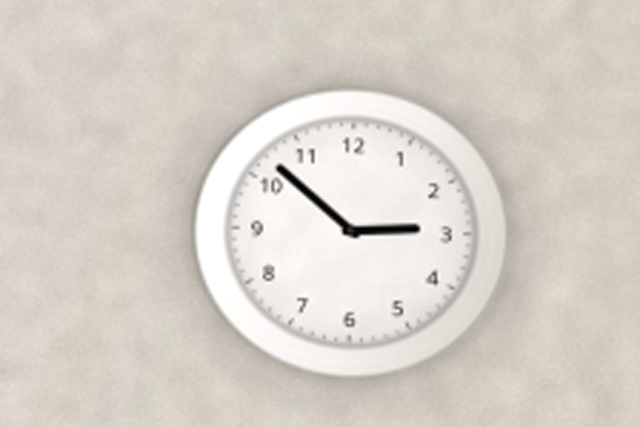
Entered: 2 h 52 min
